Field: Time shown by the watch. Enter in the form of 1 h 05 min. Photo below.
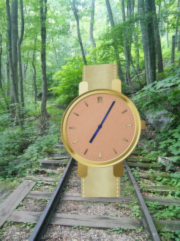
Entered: 7 h 05 min
